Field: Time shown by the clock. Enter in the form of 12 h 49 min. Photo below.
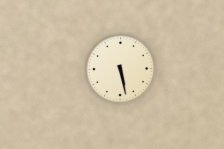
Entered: 5 h 28 min
